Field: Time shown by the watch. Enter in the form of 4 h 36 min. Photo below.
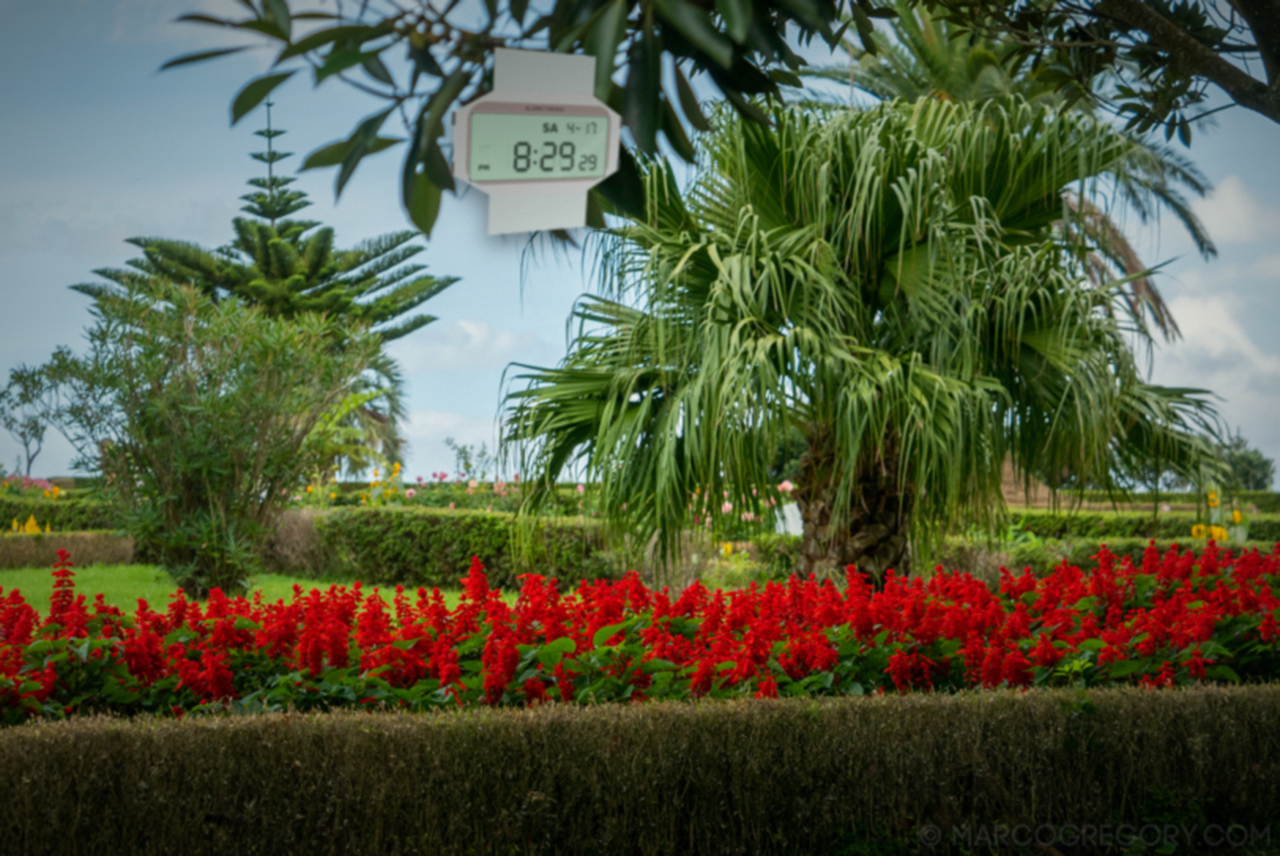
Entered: 8 h 29 min
